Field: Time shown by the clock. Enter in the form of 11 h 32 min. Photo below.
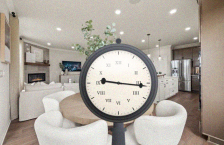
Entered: 9 h 16 min
